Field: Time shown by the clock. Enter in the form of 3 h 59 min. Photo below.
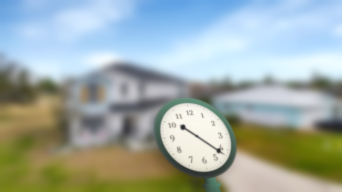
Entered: 10 h 22 min
